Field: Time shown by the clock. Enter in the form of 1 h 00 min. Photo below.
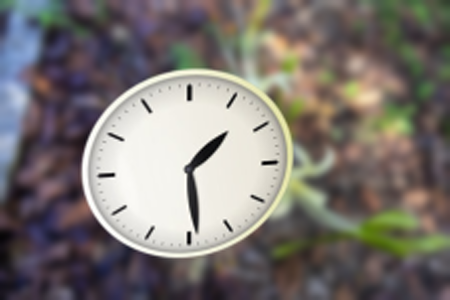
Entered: 1 h 29 min
